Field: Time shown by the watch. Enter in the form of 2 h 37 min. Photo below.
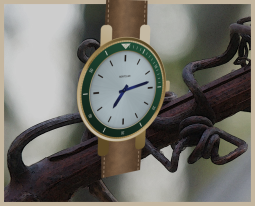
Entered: 7 h 13 min
